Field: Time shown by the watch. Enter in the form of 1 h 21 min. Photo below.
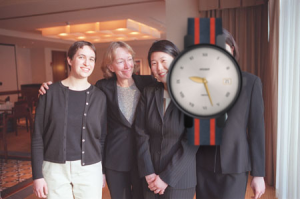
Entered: 9 h 27 min
